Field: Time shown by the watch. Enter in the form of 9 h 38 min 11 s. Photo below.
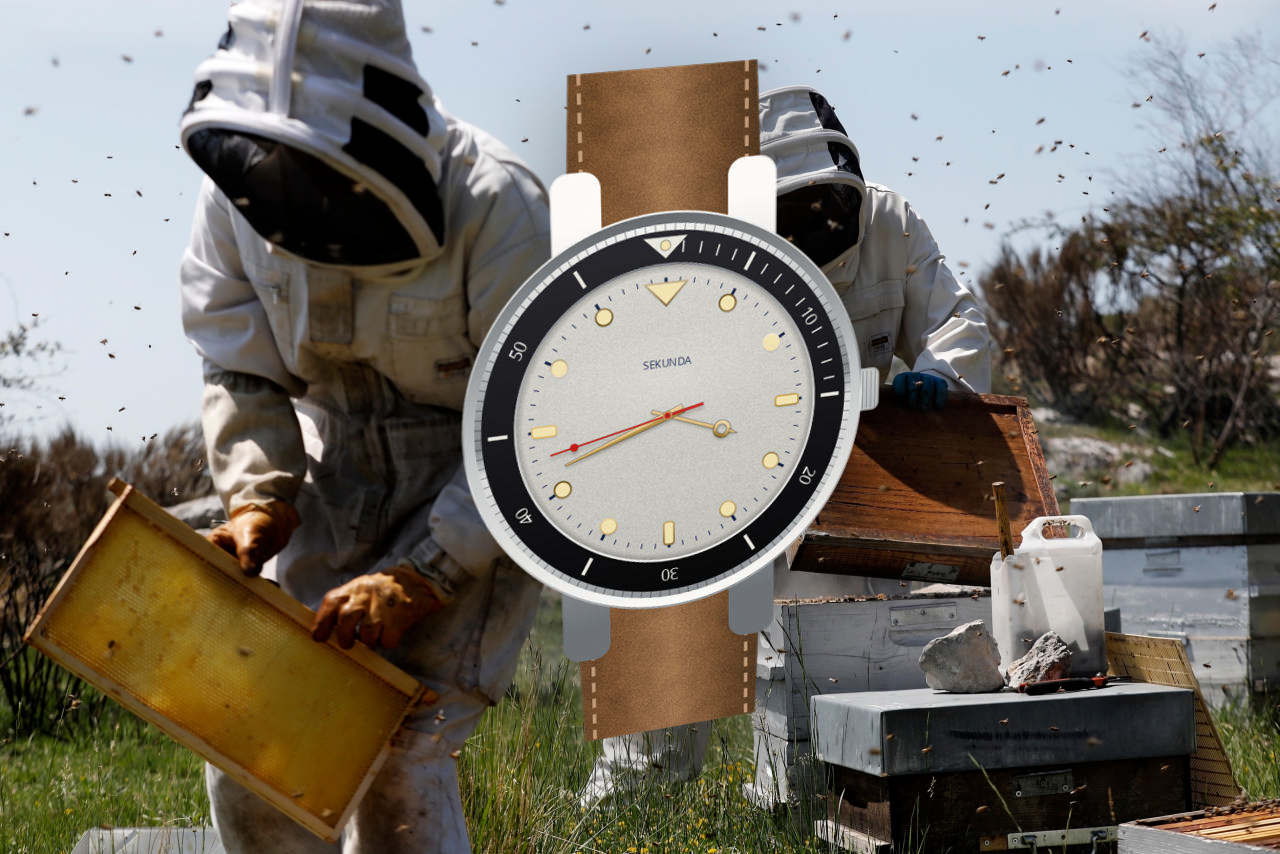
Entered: 3 h 41 min 43 s
